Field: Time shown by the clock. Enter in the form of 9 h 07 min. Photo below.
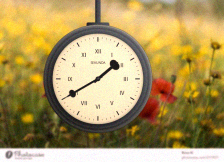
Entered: 1 h 40 min
